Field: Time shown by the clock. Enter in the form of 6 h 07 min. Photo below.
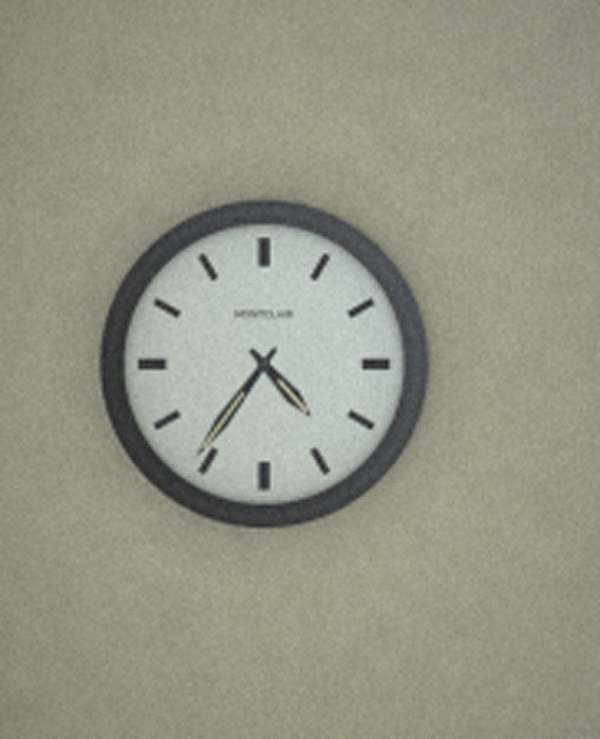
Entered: 4 h 36 min
